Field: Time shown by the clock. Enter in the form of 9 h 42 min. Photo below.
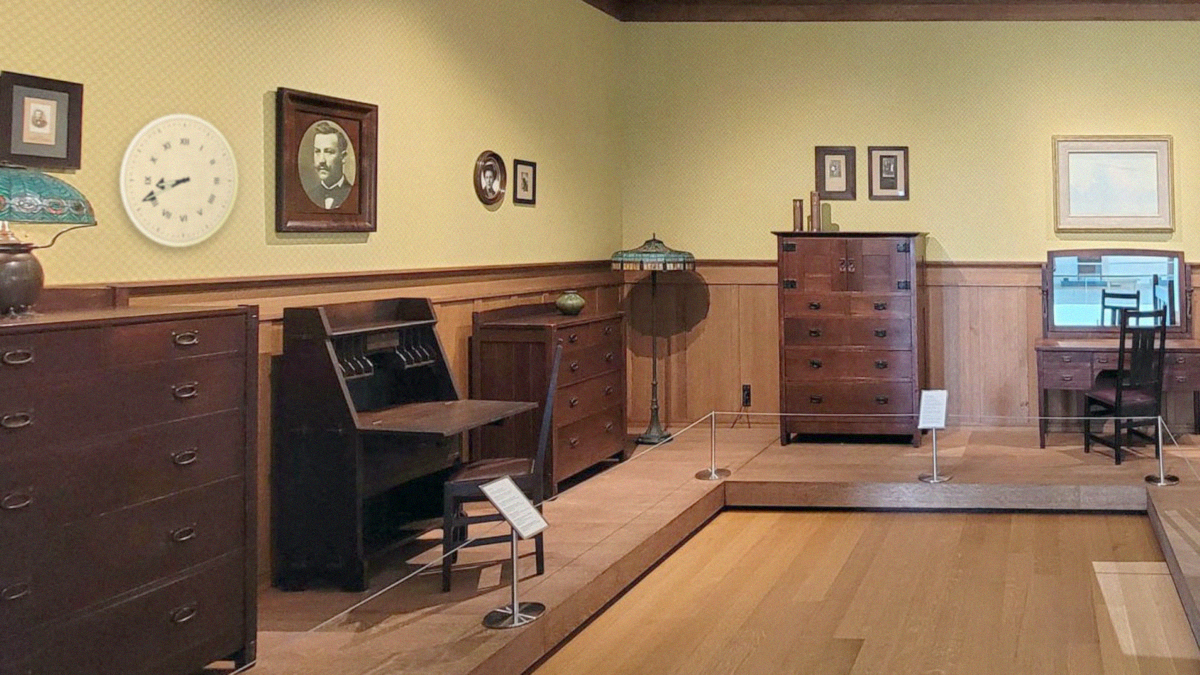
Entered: 8 h 41 min
